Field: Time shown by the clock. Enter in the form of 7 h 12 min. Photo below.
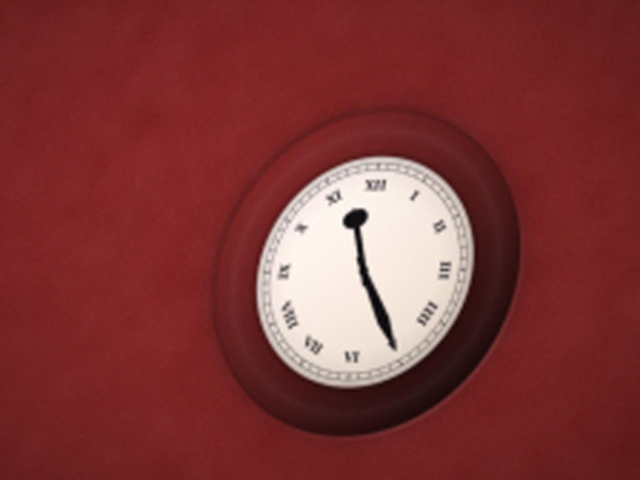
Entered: 11 h 25 min
